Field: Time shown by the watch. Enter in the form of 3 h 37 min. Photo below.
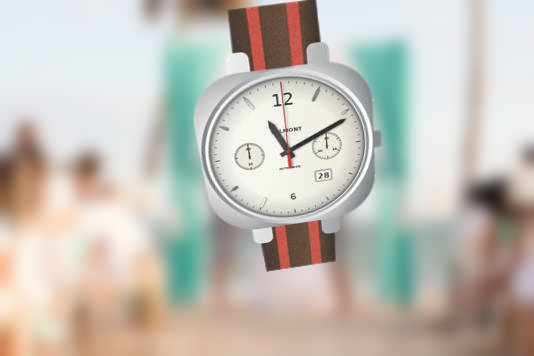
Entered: 11 h 11 min
